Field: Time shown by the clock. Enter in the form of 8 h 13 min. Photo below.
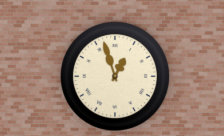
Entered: 12 h 57 min
